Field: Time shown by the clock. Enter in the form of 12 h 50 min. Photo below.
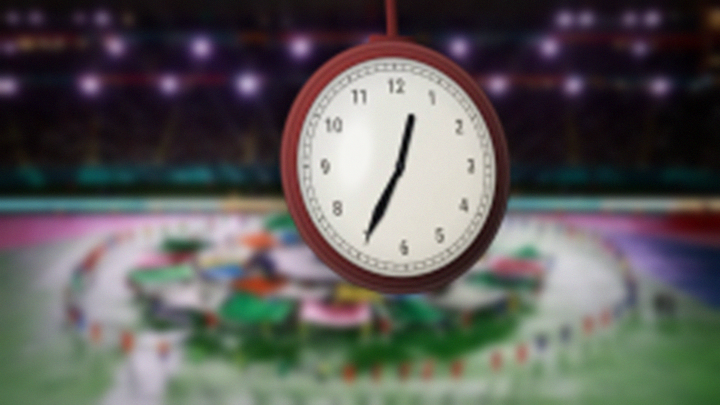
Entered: 12 h 35 min
